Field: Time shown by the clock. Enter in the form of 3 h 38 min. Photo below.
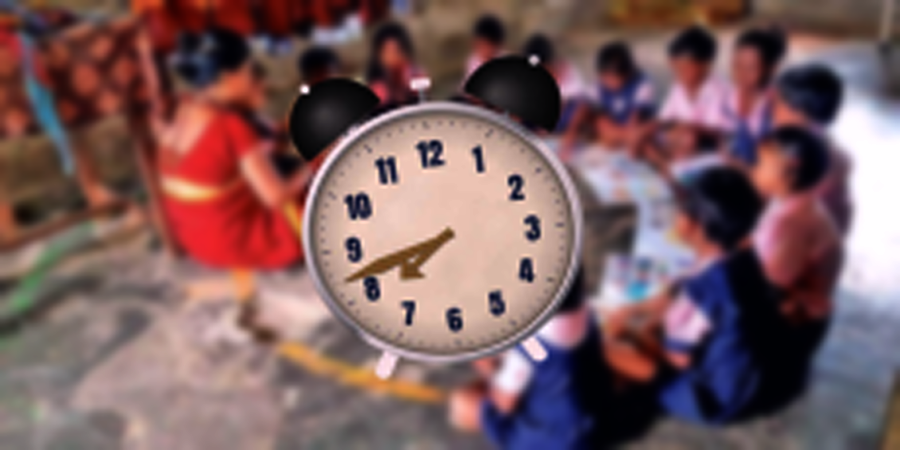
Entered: 7 h 42 min
